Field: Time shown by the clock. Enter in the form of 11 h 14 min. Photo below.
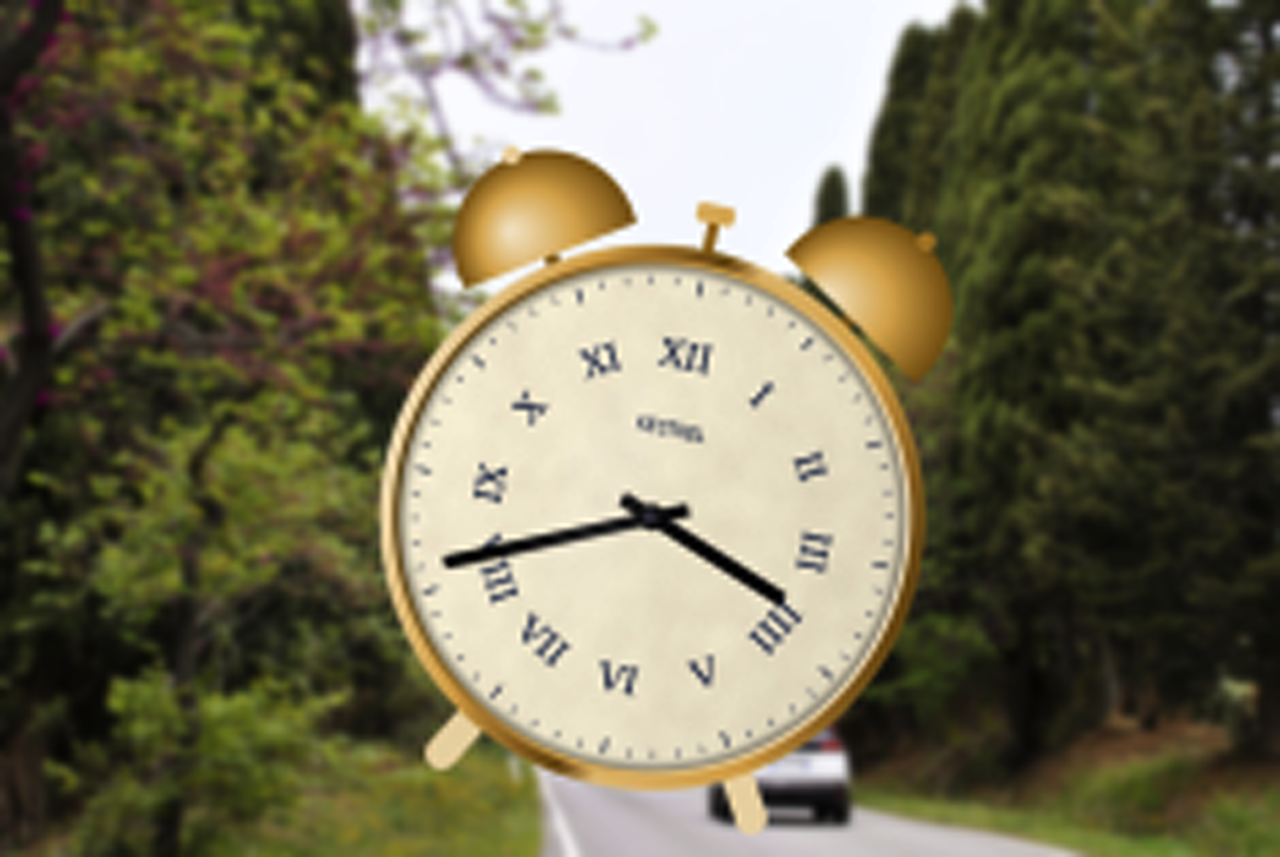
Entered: 3 h 41 min
